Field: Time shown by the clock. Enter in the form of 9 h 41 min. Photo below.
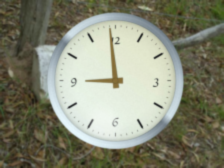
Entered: 8 h 59 min
